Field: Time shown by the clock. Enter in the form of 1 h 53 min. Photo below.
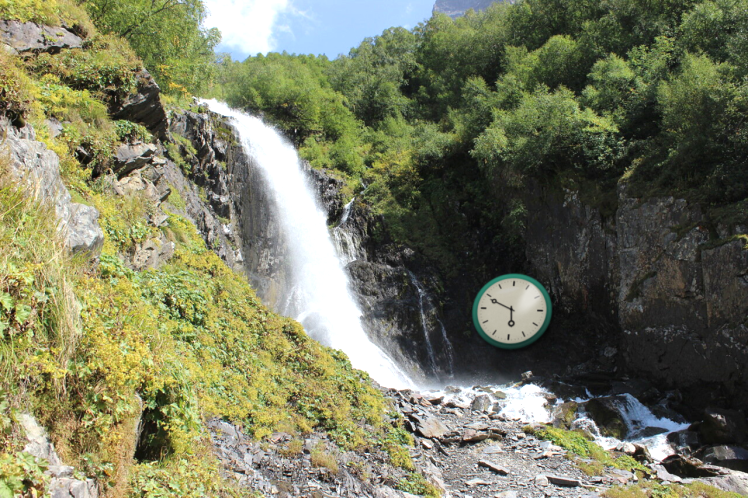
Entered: 5 h 49 min
